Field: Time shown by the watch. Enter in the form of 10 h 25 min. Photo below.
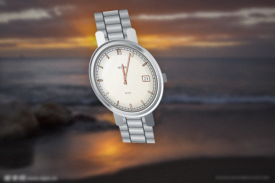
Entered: 12 h 04 min
